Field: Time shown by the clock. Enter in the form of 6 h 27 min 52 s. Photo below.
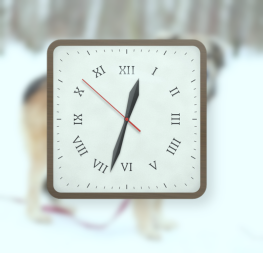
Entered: 12 h 32 min 52 s
